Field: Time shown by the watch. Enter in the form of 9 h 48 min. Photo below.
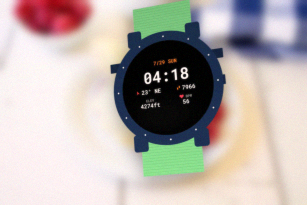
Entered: 4 h 18 min
